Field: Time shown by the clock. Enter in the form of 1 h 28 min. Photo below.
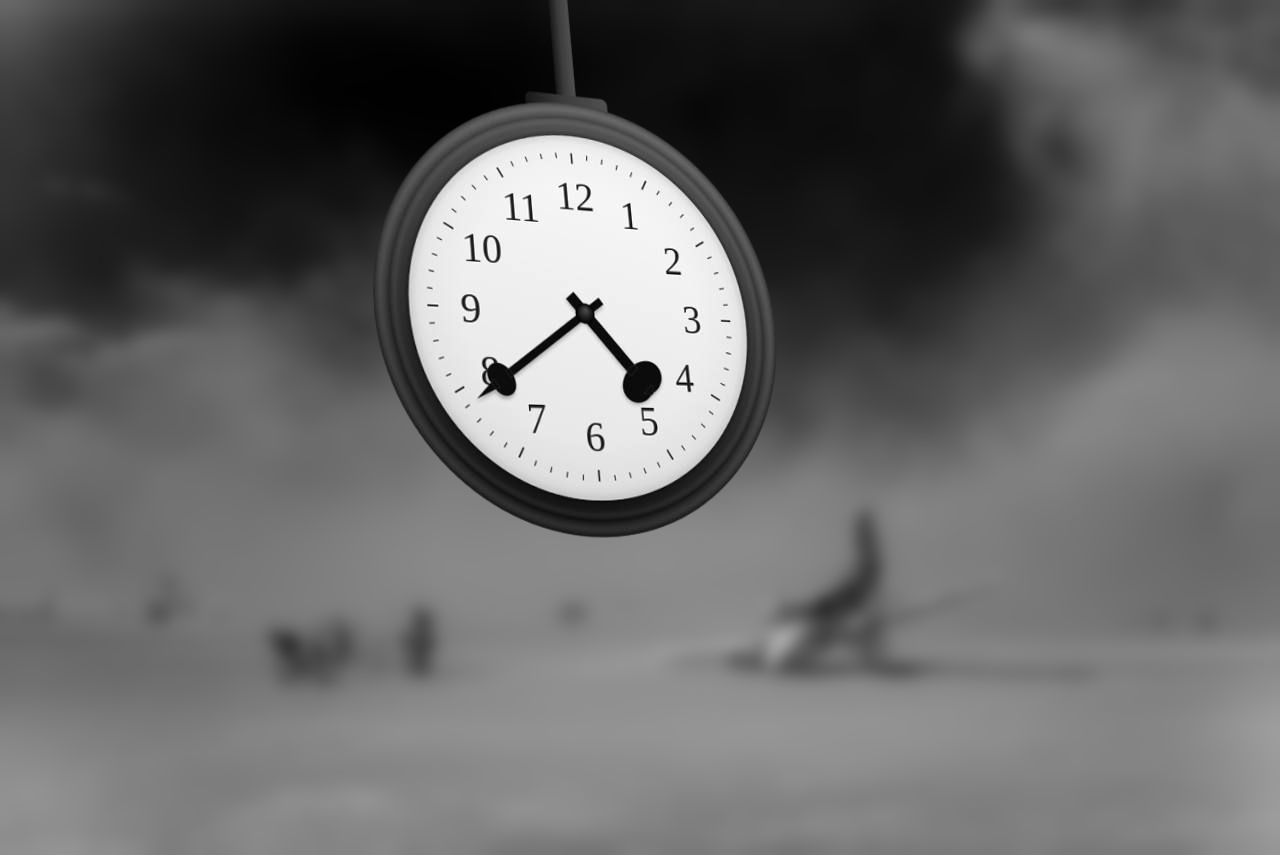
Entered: 4 h 39 min
